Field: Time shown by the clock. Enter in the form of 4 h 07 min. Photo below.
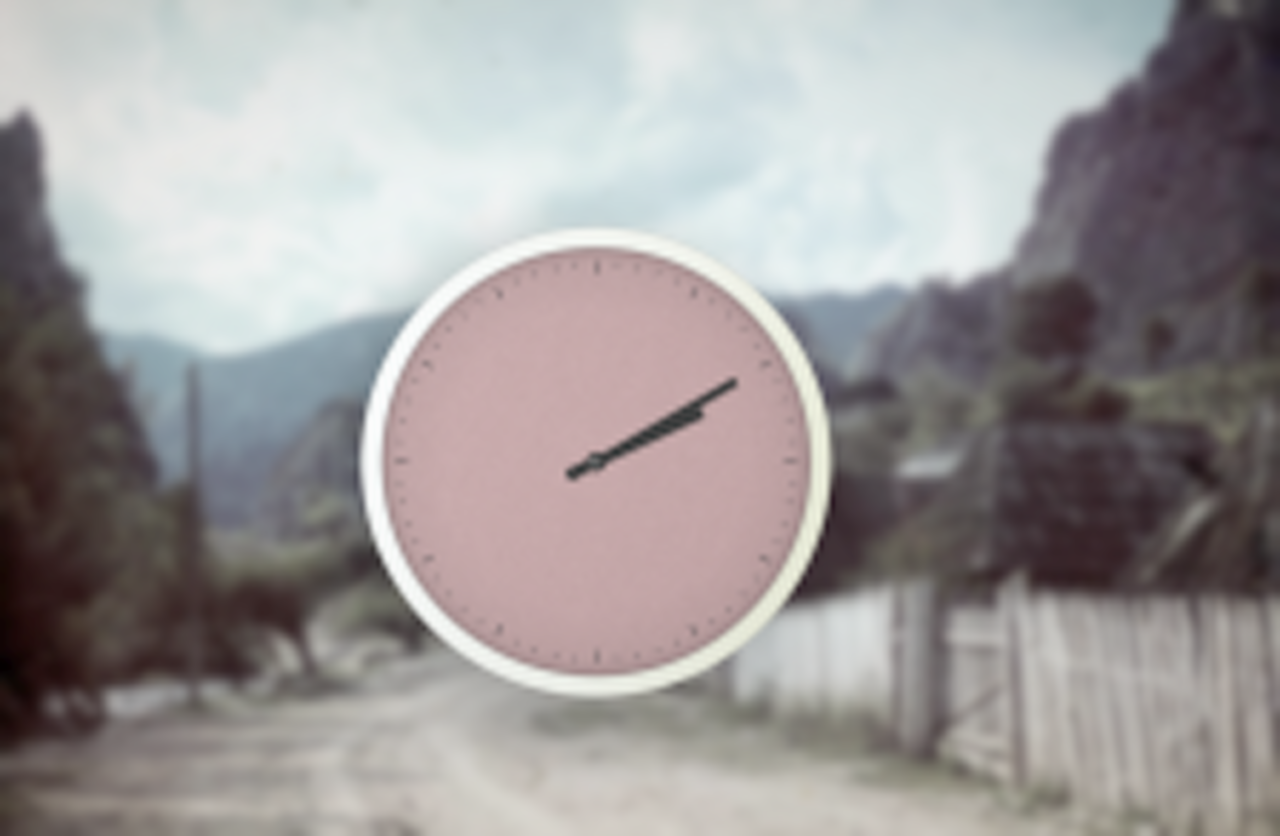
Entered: 2 h 10 min
